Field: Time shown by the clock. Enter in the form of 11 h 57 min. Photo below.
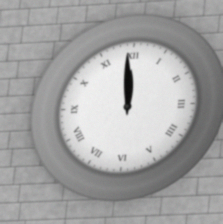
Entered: 11 h 59 min
